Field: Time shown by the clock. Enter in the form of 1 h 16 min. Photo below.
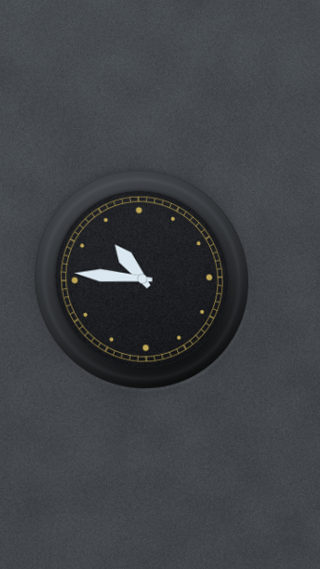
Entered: 10 h 46 min
